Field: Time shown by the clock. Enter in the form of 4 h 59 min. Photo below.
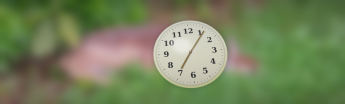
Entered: 7 h 06 min
